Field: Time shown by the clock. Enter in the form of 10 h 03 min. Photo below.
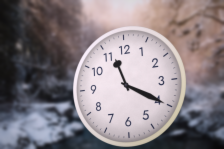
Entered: 11 h 20 min
